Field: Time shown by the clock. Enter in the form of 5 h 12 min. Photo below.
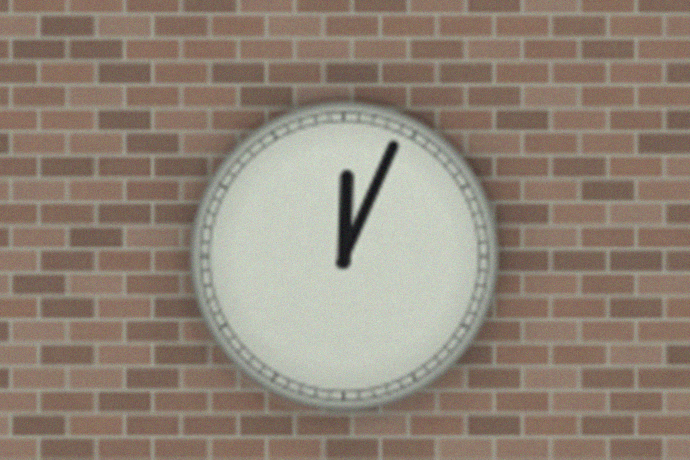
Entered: 12 h 04 min
